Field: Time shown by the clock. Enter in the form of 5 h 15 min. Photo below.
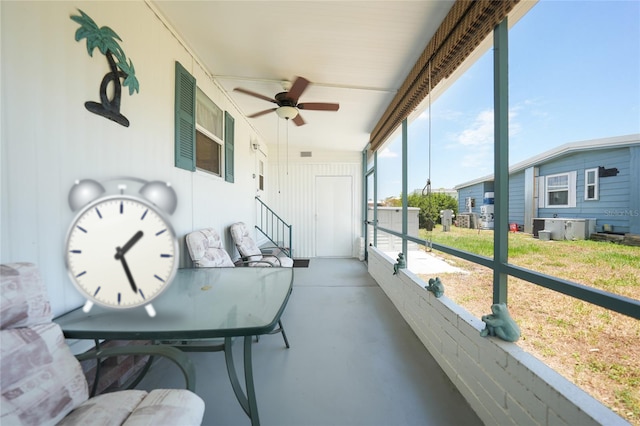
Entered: 1 h 26 min
